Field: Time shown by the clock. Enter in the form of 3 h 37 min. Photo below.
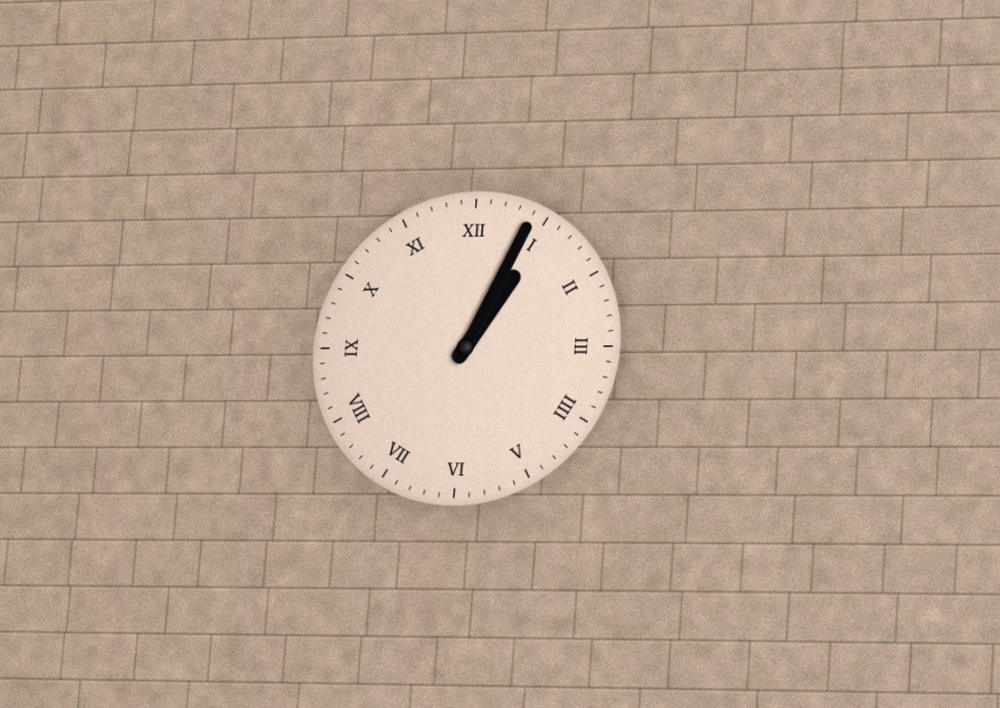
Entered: 1 h 04 min
